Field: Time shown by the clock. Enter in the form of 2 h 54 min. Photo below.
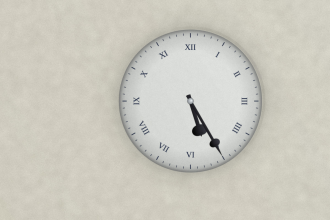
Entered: 5 h 25 min
